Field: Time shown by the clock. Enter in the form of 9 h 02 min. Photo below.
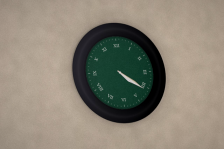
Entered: 4 h 21 min
